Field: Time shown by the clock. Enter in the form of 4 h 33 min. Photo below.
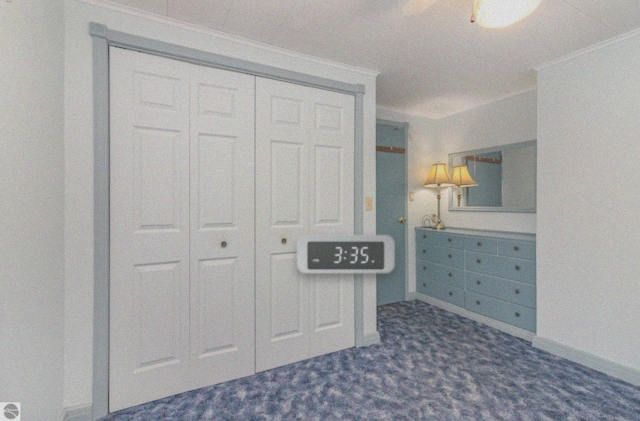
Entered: 3 h 35 min
